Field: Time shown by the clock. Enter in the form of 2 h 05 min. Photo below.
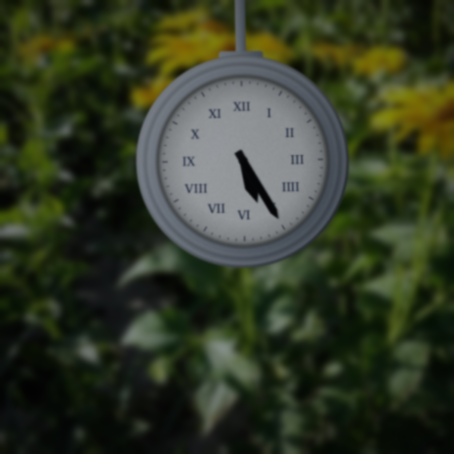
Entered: 5 h 25 min
